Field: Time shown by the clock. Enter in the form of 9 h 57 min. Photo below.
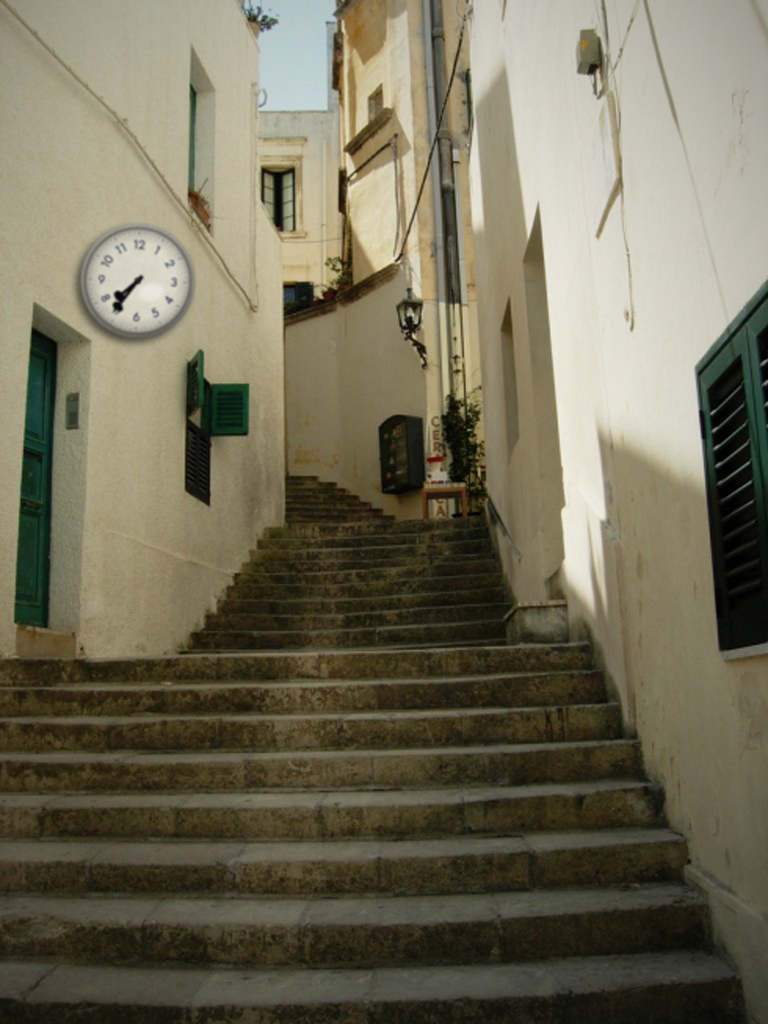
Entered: 7 h 36 min
